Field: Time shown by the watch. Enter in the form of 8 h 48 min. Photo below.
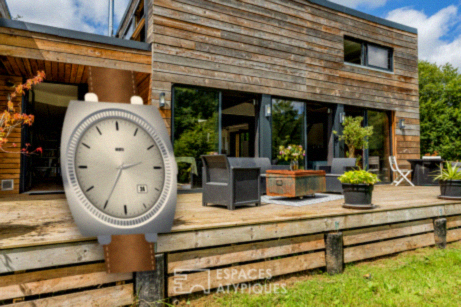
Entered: 2 h 35 min
